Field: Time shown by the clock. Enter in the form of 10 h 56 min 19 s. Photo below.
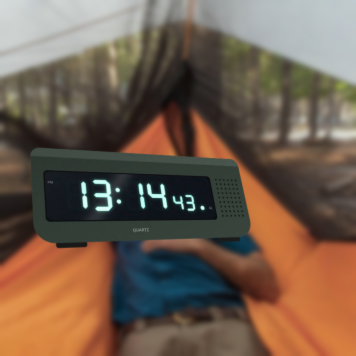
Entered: 13 h 14 min 43 s
